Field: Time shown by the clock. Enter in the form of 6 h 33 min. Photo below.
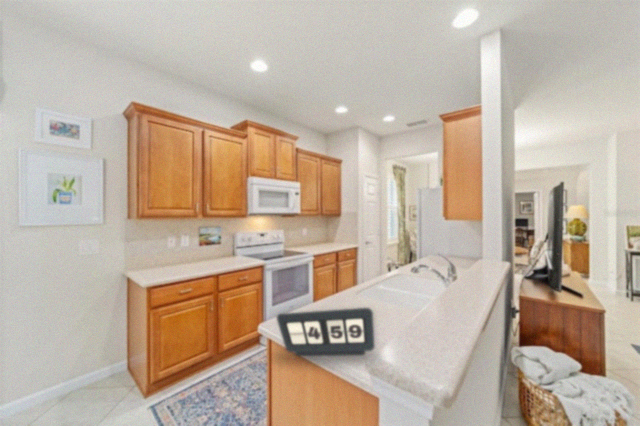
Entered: 4 h 59 min
